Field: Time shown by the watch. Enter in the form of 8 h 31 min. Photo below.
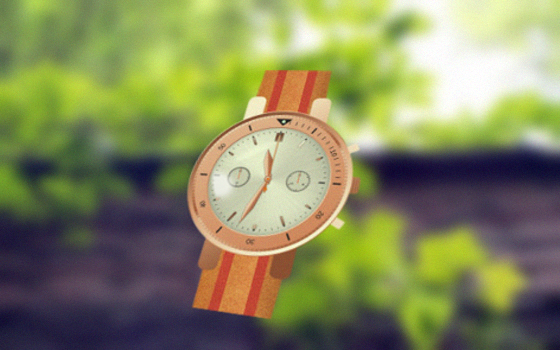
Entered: 11 h 33 min
